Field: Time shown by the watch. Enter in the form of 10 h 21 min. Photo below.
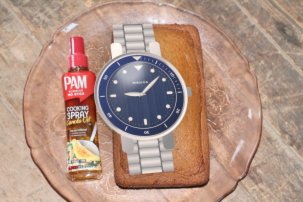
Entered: 9 h 08 min
